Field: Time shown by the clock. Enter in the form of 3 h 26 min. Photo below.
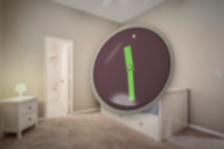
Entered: 11 h 28 min
